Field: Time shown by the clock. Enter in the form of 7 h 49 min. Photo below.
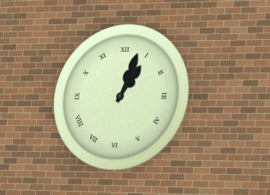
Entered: 1 h 03 min
